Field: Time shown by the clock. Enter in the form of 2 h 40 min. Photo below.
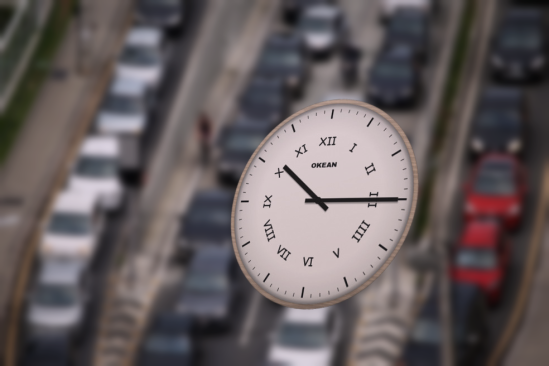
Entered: 10 h 15 min
